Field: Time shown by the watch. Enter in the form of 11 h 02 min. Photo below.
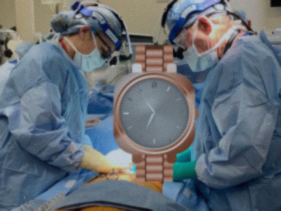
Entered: 6 h 54 min
